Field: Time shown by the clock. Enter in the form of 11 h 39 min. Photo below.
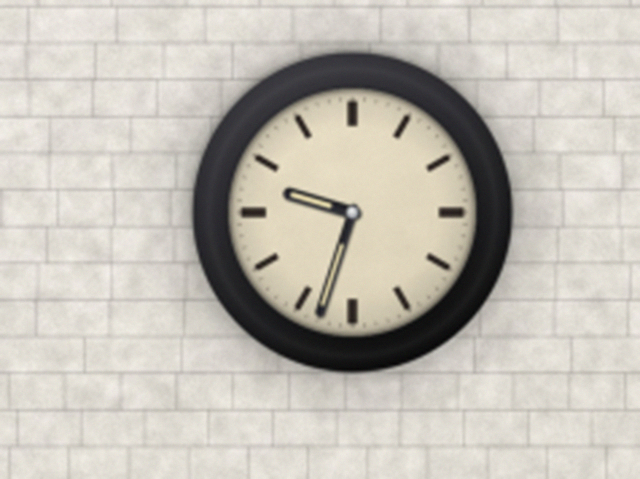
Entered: 9 h 33 min
